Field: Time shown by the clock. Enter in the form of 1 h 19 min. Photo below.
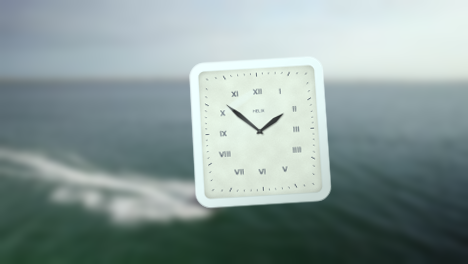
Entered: 1 h 52 min
